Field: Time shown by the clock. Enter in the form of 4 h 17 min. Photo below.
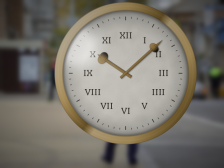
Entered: 10 h 08 min
